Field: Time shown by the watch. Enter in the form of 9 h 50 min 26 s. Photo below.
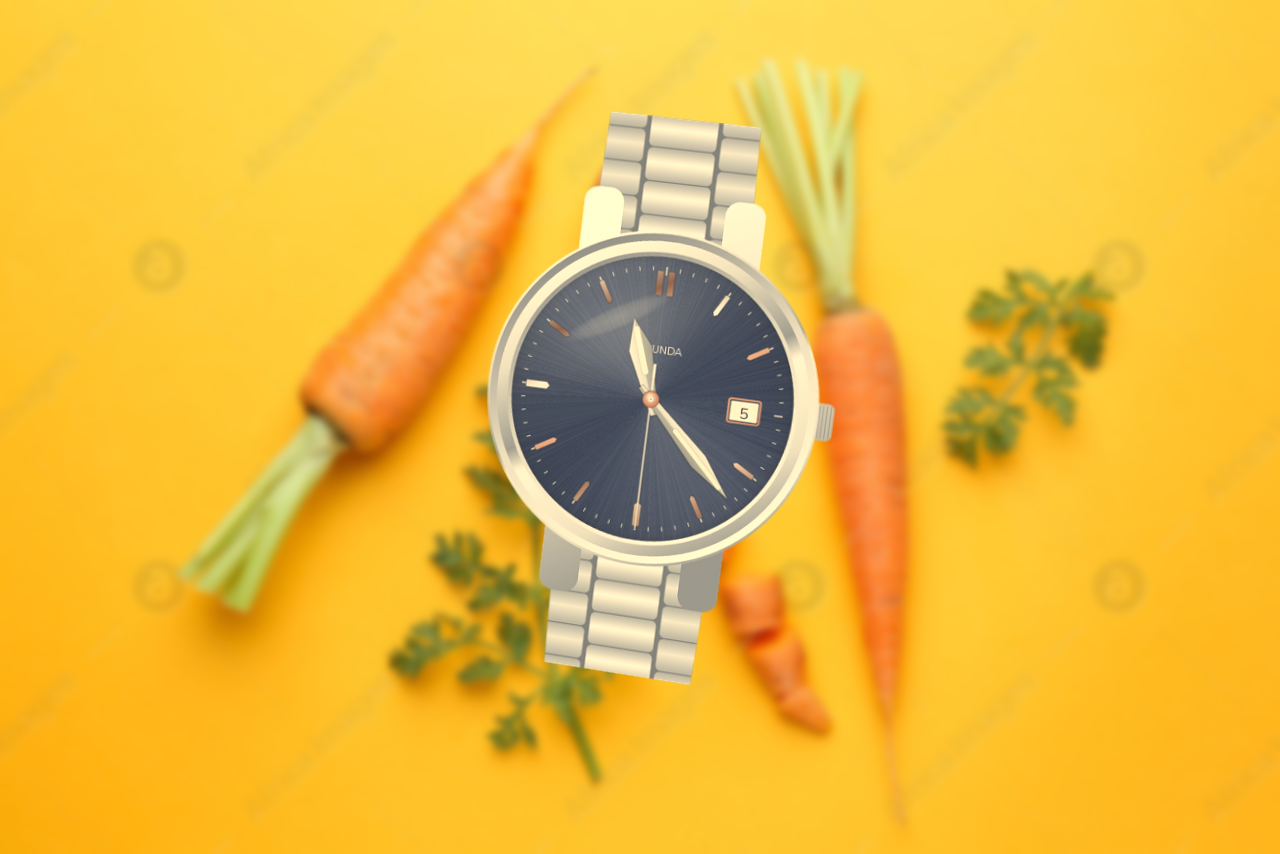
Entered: 11 h 22 min 30 s
